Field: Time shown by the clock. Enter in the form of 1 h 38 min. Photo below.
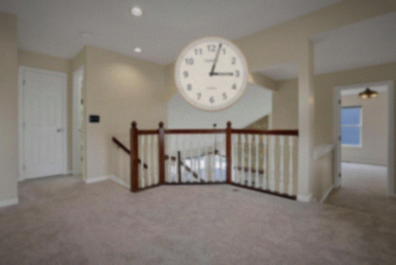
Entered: 3 h 03 min
